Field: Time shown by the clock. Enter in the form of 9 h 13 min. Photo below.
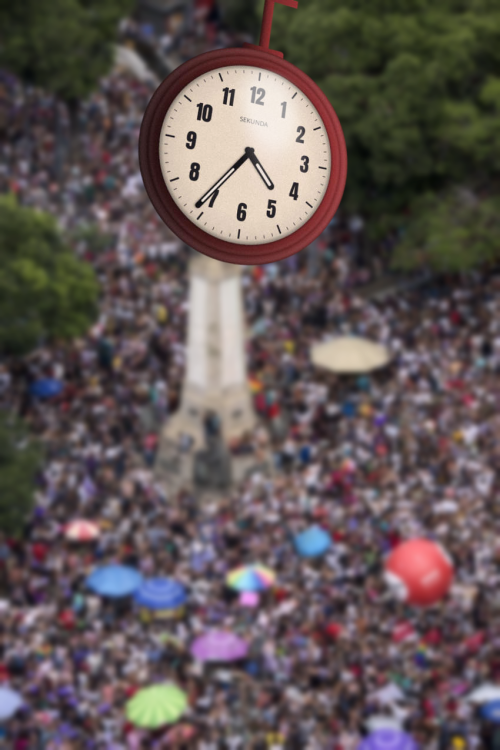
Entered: 4 h 36 min
